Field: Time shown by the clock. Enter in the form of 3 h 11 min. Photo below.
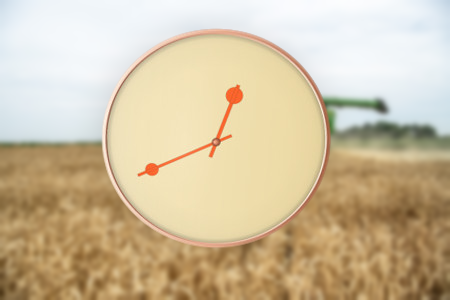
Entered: 12 h 41 min
